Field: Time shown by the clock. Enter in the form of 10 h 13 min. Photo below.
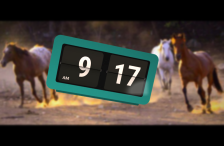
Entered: 9 h 17 min
